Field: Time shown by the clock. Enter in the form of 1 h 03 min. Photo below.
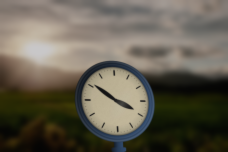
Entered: 3 h 51 min
